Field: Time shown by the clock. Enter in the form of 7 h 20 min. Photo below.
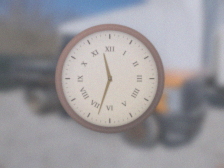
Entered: 11 h 33 min
